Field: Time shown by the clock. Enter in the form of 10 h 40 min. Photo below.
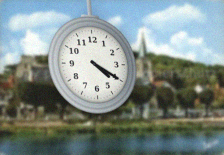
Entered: 4 h 20 min
